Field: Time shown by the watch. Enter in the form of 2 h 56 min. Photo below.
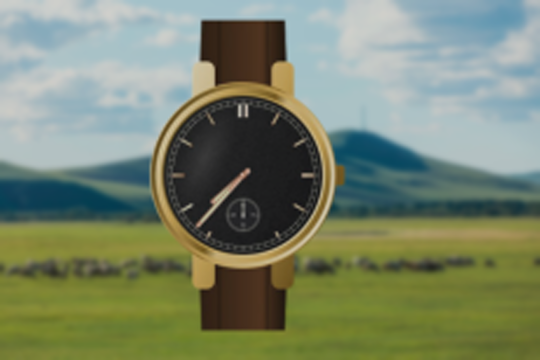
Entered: 7 h 37 min
